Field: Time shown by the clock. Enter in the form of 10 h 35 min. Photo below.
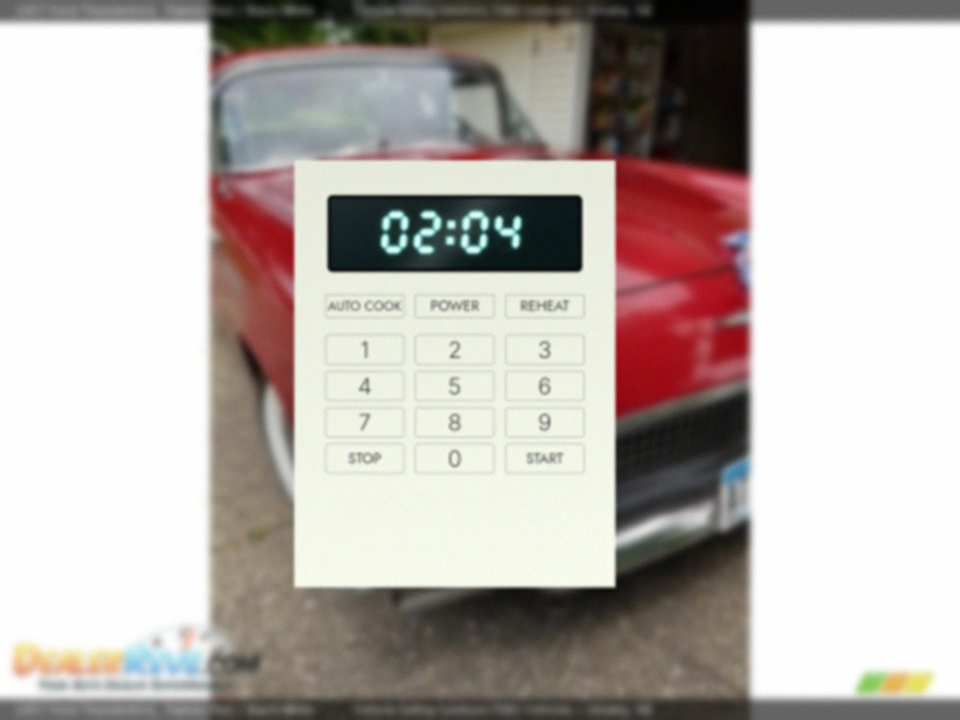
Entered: 2 h 04 min
